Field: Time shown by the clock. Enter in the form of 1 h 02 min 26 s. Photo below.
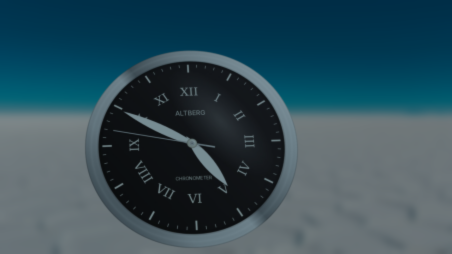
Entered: 4 h 49 min 47 s
